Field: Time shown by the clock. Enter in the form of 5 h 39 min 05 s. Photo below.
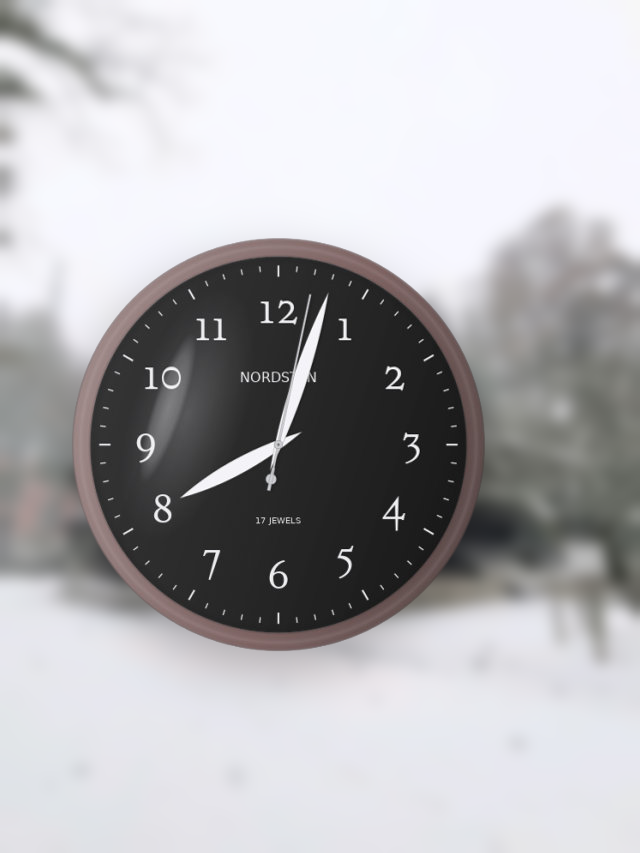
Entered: 8 h 03 min 02 s
